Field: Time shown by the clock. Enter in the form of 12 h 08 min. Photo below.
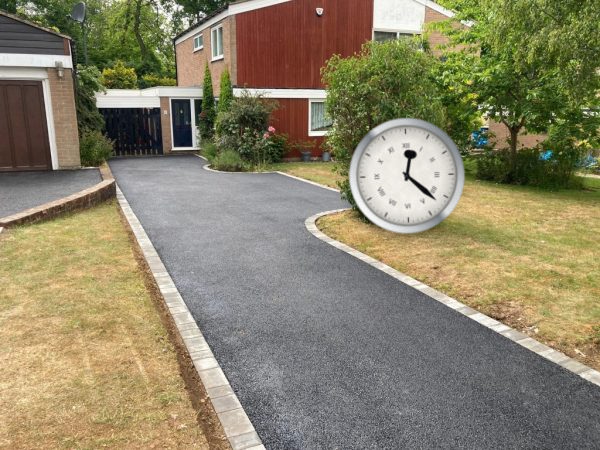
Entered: 12 h 22 min
